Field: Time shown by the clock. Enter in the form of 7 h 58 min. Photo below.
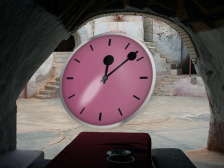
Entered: 12 h 08 min
